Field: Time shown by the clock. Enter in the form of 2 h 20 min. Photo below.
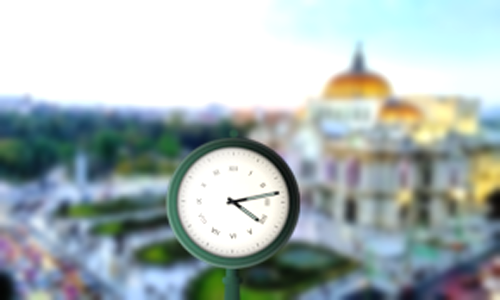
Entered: 4 h 13 min
